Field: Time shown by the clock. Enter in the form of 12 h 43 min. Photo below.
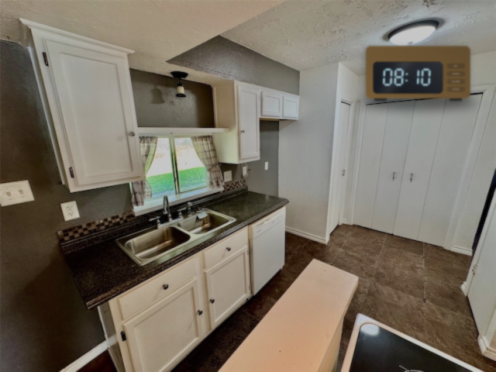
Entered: 8 h 10 min
